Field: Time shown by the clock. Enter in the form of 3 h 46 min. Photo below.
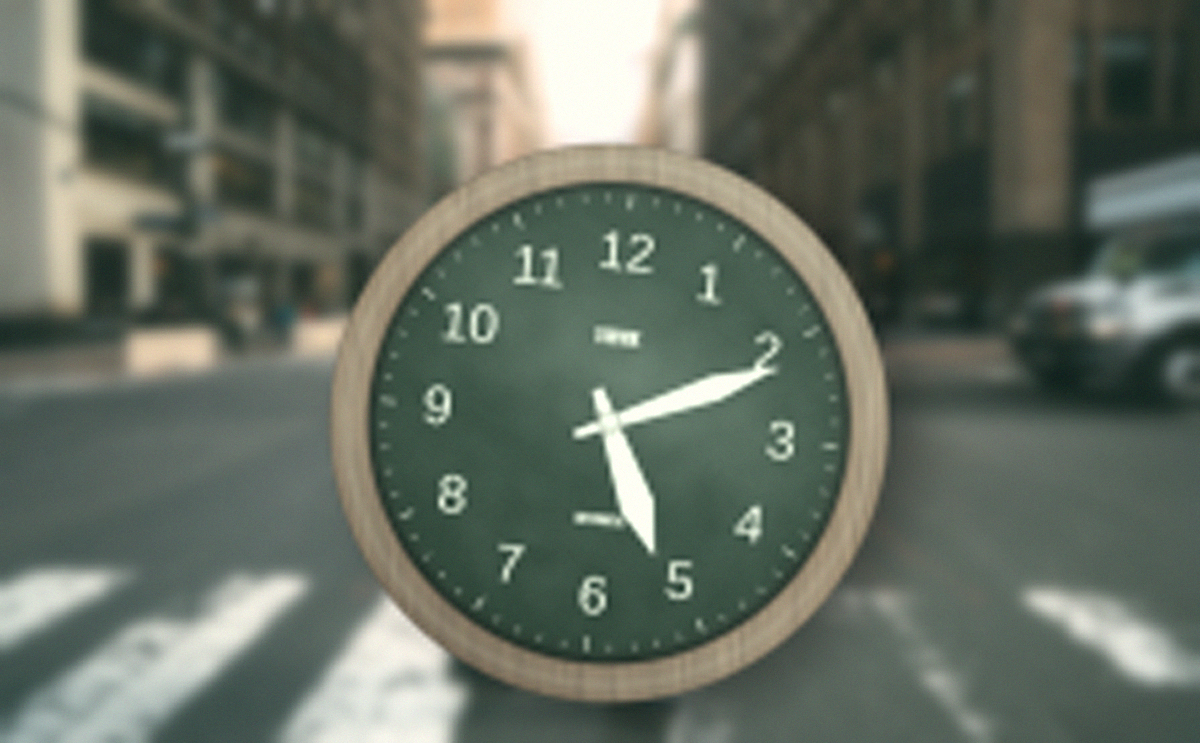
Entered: 5 h 11 min
